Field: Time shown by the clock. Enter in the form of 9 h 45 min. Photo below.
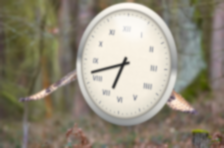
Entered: 6 h 42 min
